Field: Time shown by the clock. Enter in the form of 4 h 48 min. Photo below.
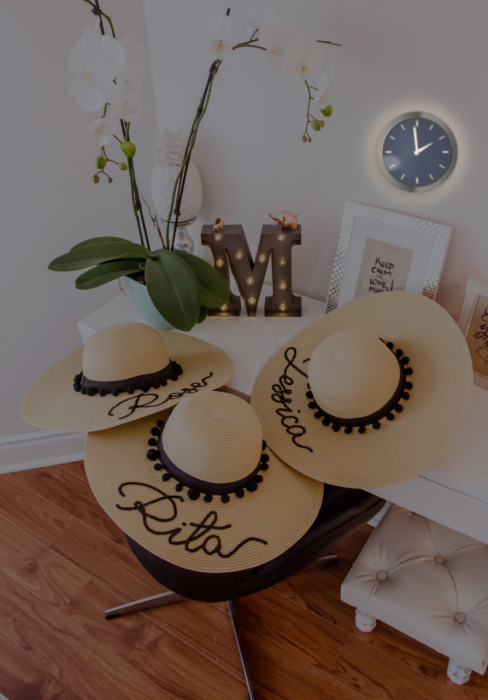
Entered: 1 h 59 min
